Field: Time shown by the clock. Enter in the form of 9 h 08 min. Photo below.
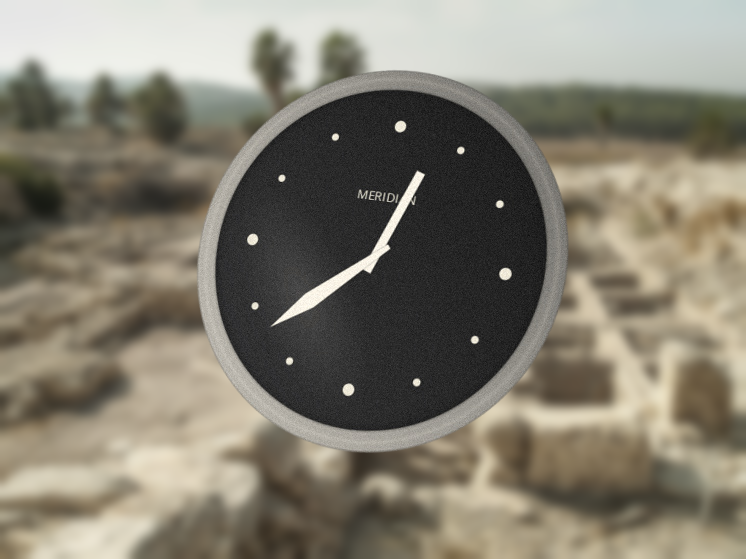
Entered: 12 h 38 min
